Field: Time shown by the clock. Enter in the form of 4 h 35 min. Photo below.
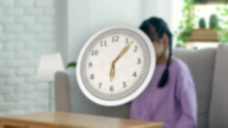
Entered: 6 h 07 min
